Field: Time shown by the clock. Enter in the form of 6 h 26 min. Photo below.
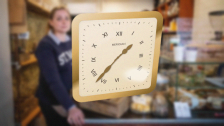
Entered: 1 h 37 min
